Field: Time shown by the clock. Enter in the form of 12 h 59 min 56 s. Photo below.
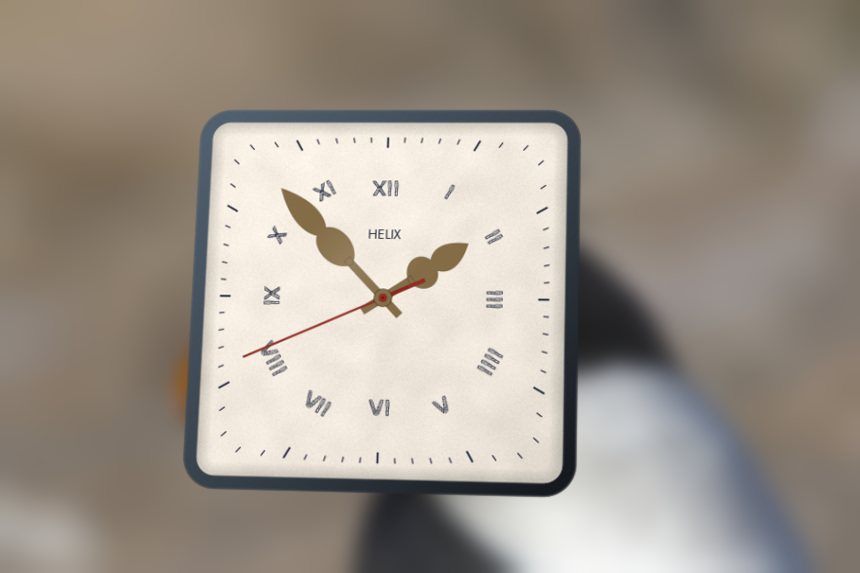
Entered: 1 h 52 min 41 s
